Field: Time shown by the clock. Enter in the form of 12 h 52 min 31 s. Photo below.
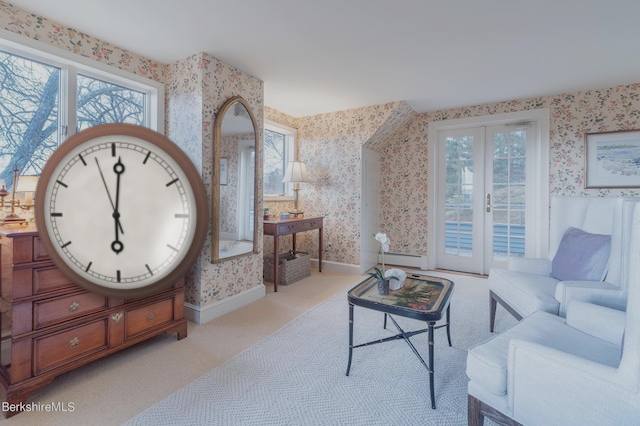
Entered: 6 h 00 min 57 s
